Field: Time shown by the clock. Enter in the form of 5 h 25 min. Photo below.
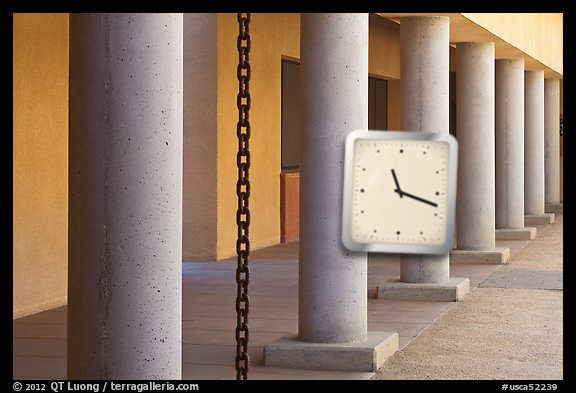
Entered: 11 h 18 min
